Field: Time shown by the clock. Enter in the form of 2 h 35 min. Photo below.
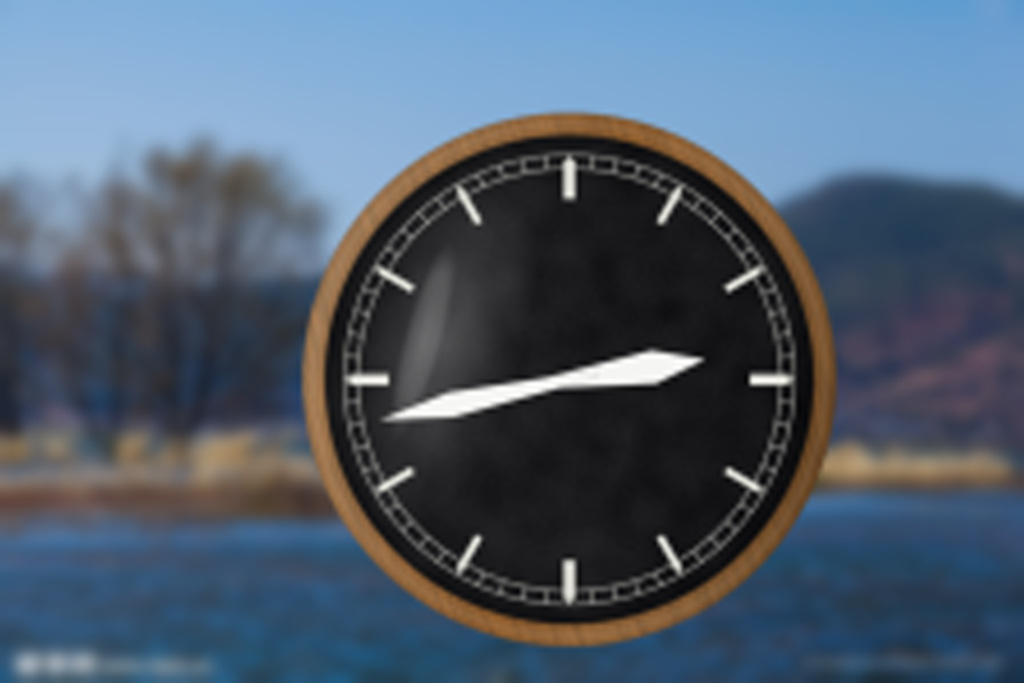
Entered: 2 h 43 min
